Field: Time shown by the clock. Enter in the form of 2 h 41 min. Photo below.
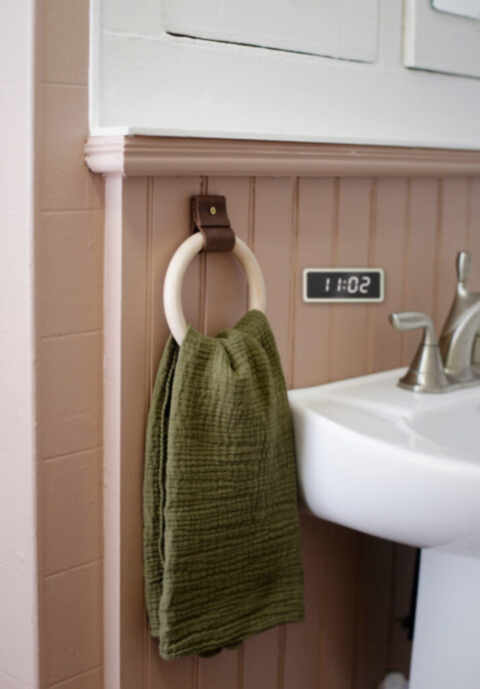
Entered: 11 h 02 min
